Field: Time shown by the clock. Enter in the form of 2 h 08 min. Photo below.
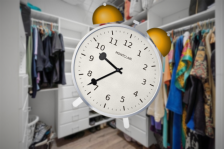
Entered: 9 h 37 min
